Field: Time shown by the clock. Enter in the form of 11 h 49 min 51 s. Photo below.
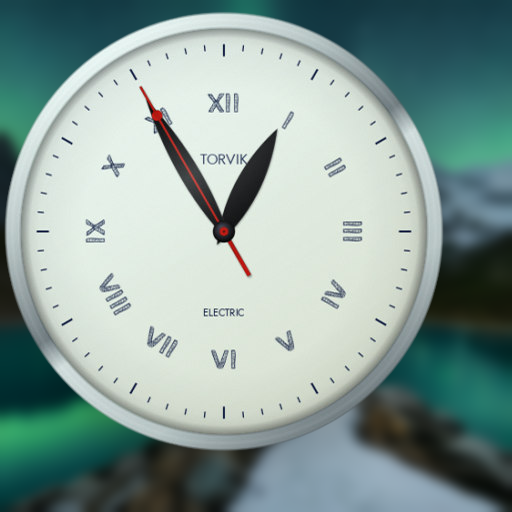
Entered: 12 h 54 min 55 s
